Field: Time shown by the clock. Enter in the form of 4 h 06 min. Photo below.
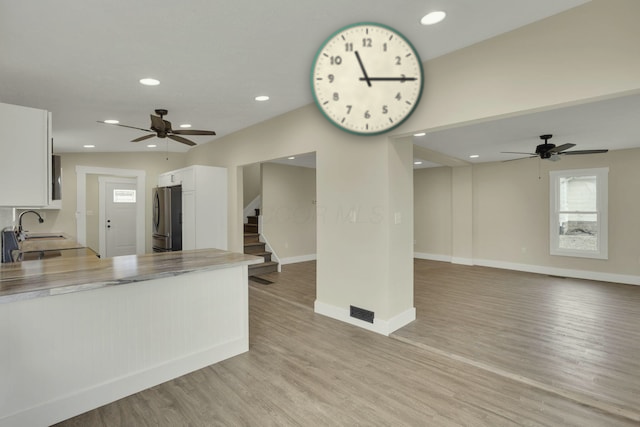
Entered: 11 h 15 min
